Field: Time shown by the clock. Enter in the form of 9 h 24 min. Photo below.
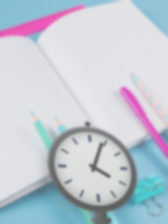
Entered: 4 h 04 min
